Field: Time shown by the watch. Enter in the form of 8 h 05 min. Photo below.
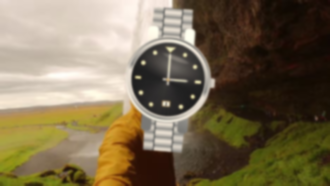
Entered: 3 h 00 min
